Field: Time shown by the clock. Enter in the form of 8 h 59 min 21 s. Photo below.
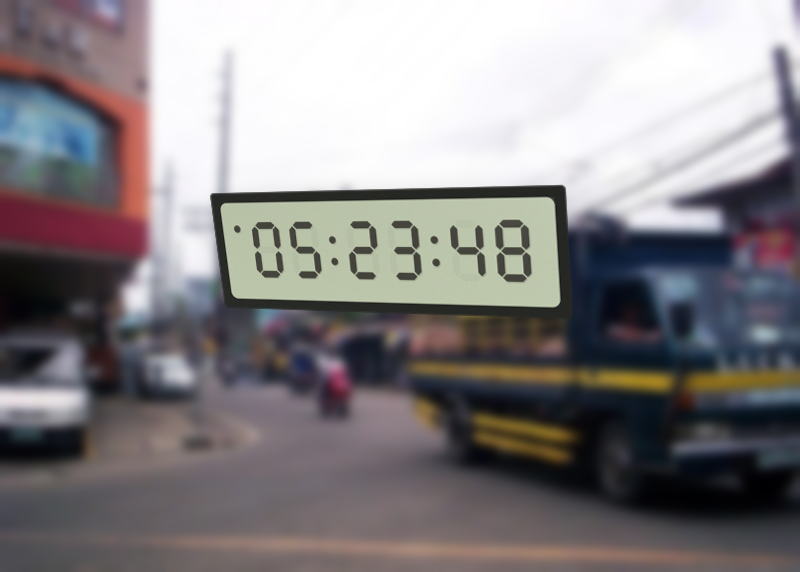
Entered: 5 h 23 min 48 s
